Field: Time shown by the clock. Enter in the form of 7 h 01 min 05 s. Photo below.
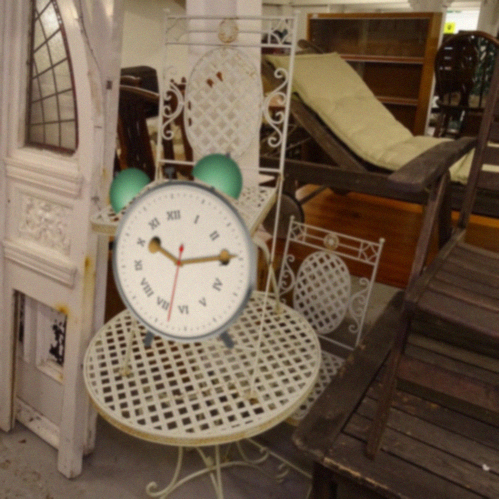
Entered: 10 h 14 min 33 s
